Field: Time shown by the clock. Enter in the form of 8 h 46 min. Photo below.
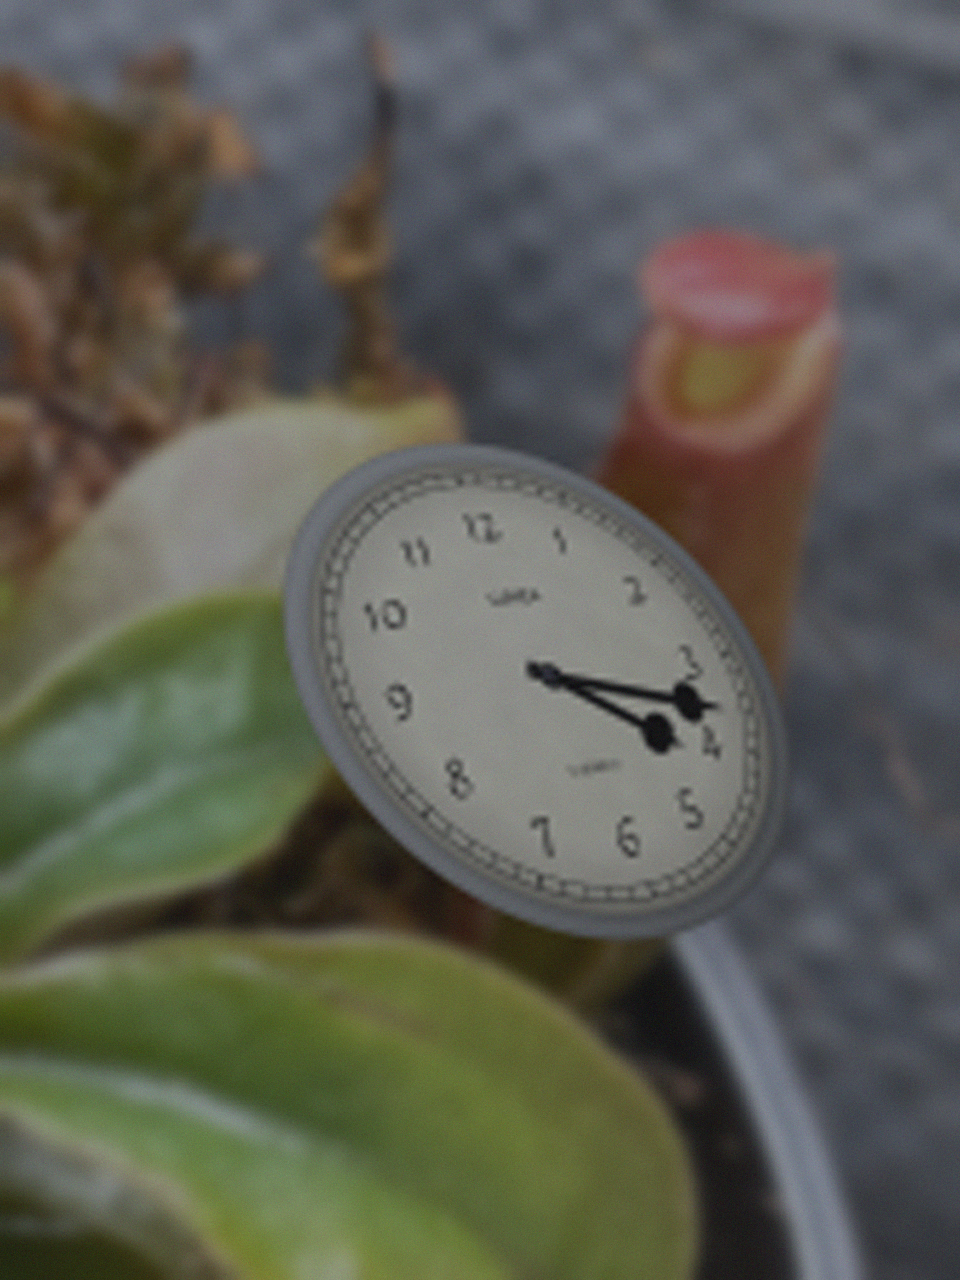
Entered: 4 h 18 min
